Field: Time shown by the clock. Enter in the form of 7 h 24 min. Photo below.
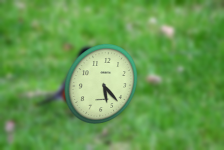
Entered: 5 h 22 min
